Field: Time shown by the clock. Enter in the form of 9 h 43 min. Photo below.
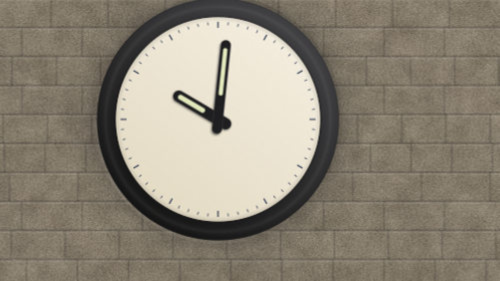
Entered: 10 h 01 min
